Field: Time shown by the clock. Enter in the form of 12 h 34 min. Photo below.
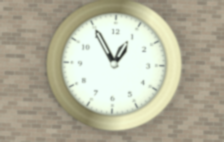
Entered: 12 h 55 min
